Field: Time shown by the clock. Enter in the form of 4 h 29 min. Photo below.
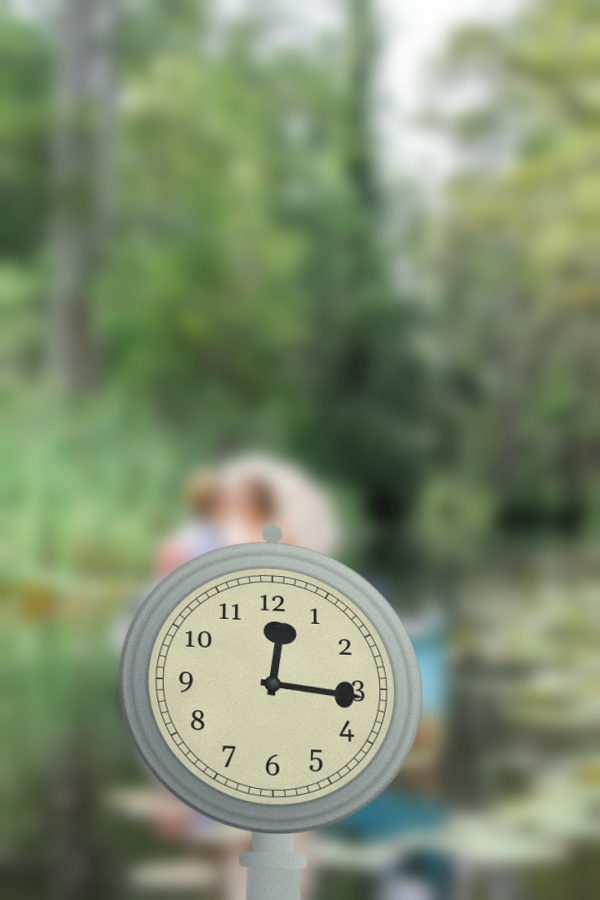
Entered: 12 h 16 min
